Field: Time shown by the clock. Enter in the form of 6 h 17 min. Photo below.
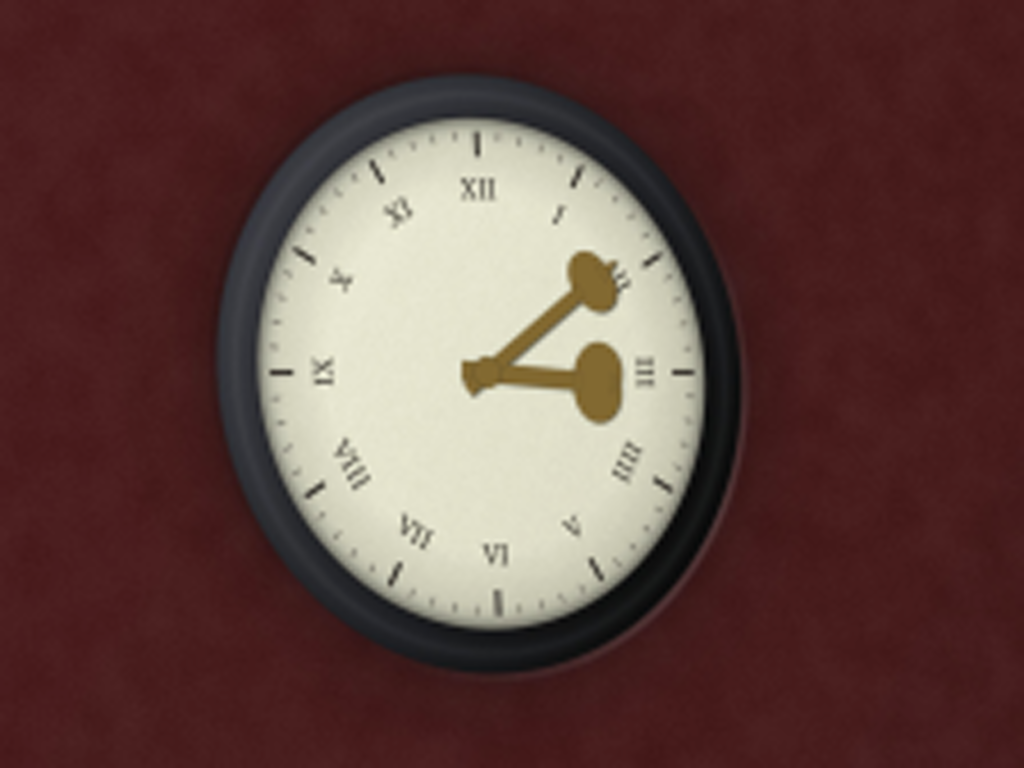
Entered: 3 h 09 min
